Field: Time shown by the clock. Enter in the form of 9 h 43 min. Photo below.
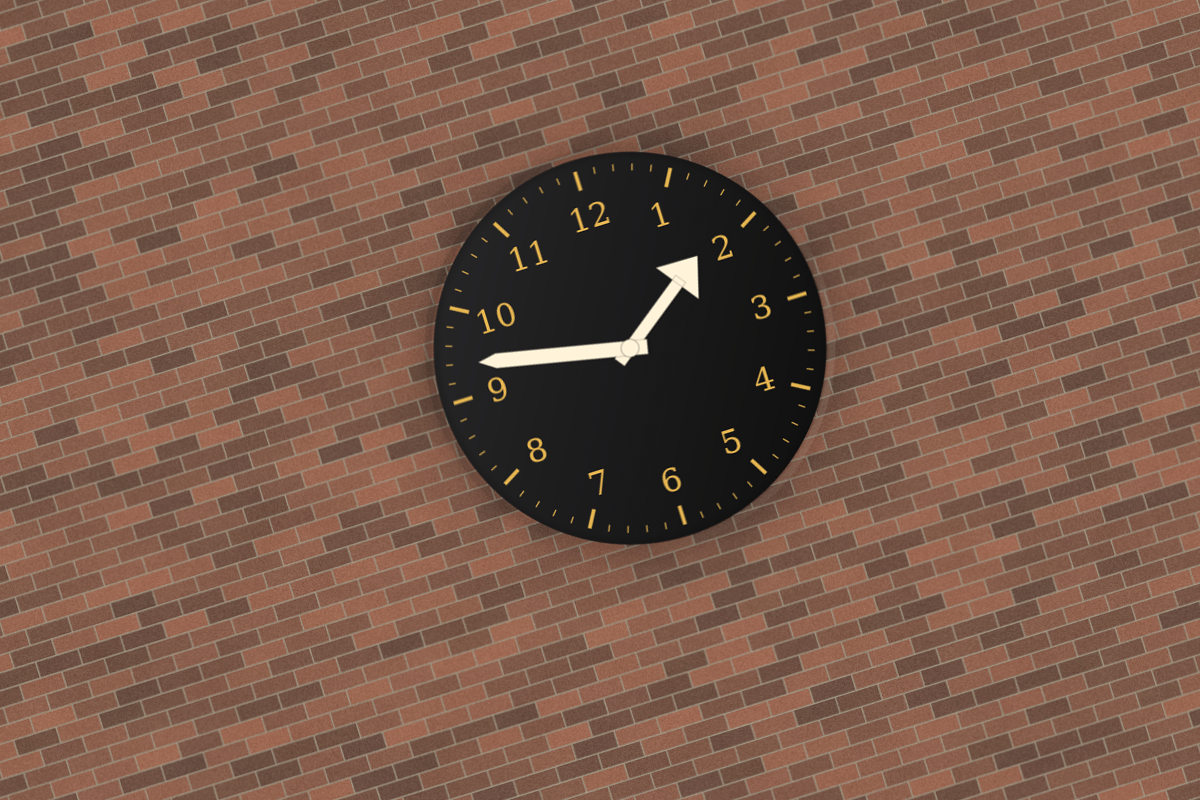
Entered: 1 h 47 min
